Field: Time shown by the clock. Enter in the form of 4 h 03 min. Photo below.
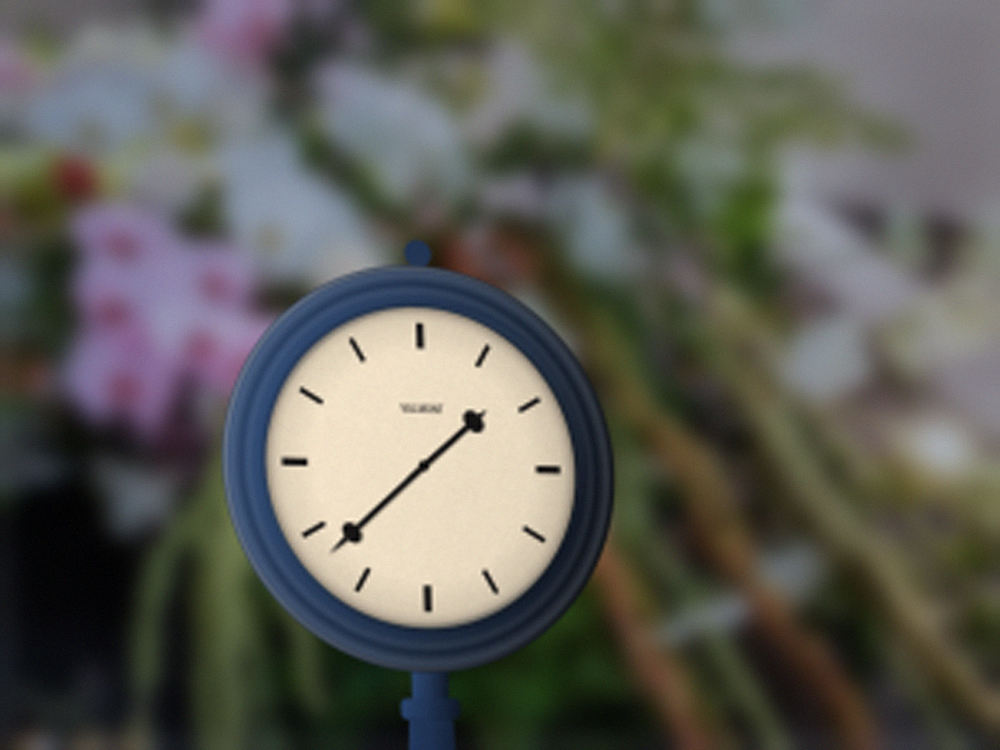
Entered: 1 h 38 min
